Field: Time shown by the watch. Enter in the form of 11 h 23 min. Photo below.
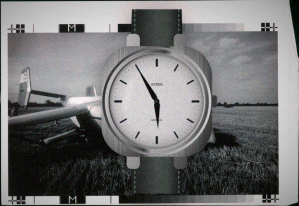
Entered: 5 h 55 min
